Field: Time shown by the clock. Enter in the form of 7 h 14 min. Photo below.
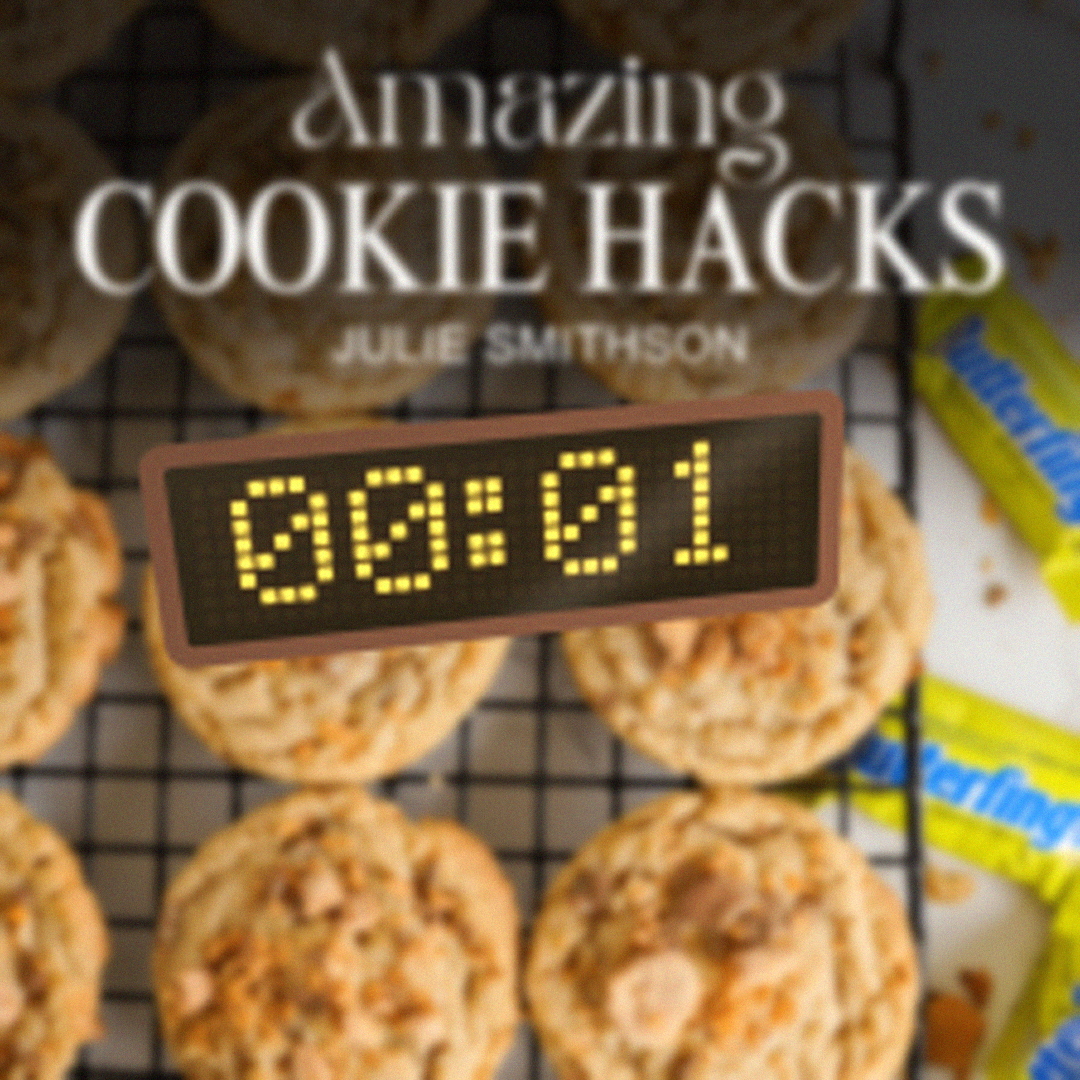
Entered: 0 h 01 min
